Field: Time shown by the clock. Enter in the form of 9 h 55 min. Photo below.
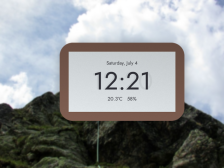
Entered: 12 h 21 min
